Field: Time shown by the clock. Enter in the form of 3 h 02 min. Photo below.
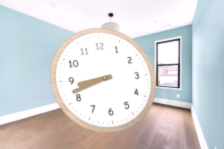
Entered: 8 h 42 min
